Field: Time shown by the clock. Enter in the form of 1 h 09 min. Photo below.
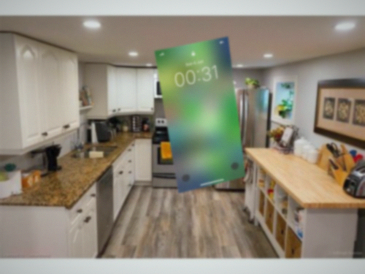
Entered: 0 h 31 min
